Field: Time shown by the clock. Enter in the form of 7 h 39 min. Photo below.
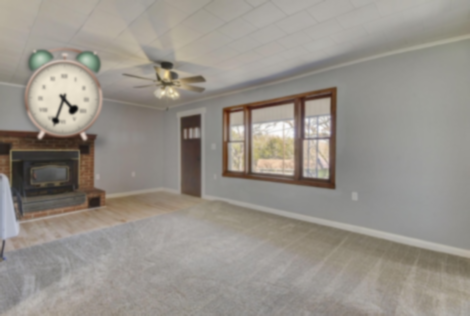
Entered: 4 h 33 min
